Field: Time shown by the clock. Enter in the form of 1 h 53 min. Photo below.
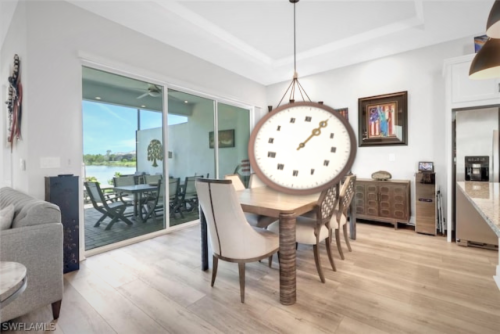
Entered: 1 h 05 min
